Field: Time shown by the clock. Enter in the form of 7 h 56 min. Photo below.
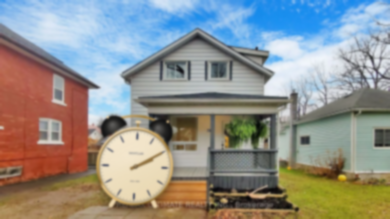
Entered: 2 h 10 min
